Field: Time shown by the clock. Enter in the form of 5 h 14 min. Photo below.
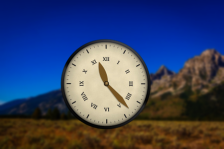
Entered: 11 h 23 min
